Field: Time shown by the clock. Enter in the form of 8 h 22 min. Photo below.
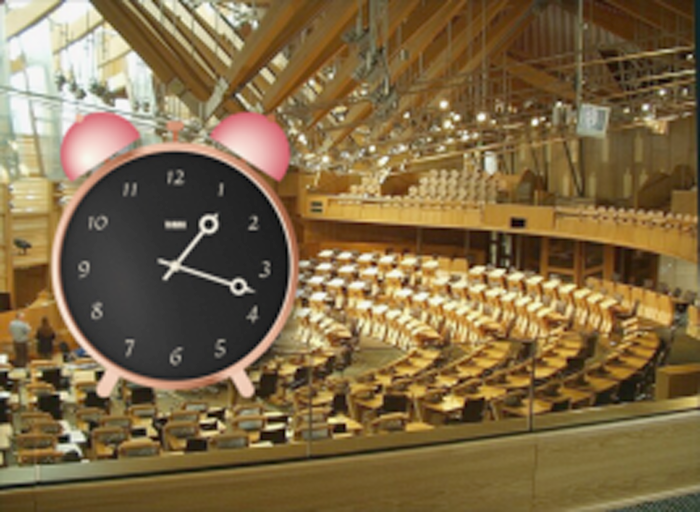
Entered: 1 h 18 min
